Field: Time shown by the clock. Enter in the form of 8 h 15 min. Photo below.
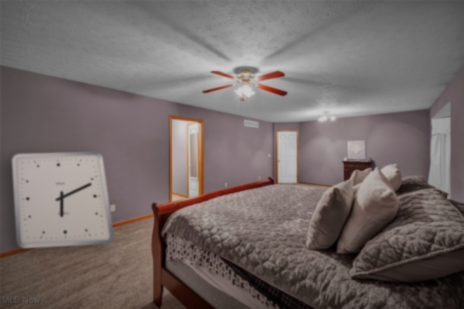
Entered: 6 h 11 min
